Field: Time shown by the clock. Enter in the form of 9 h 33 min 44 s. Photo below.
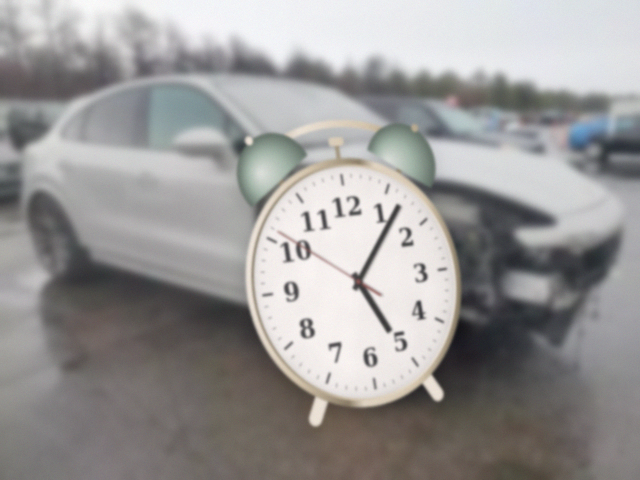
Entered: 5 h 06 min 51 s
